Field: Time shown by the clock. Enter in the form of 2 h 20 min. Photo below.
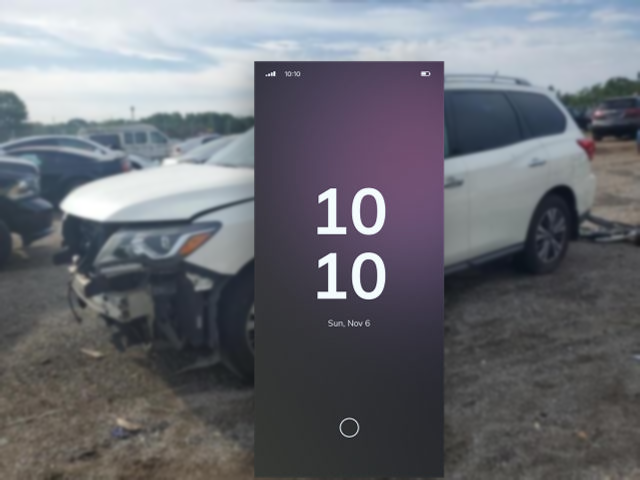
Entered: 10 h 10 min
